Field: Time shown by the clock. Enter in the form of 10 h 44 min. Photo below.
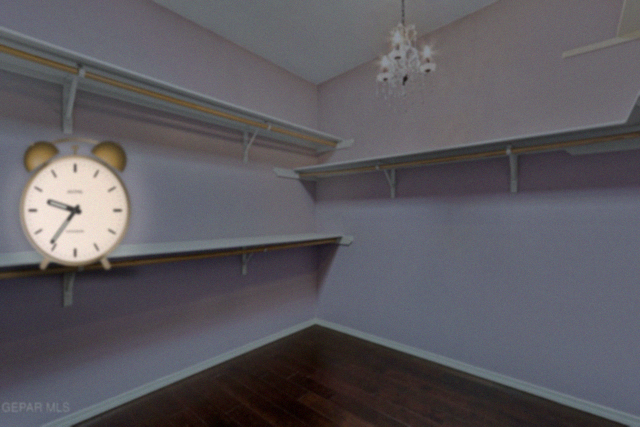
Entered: 9 h 36 min
